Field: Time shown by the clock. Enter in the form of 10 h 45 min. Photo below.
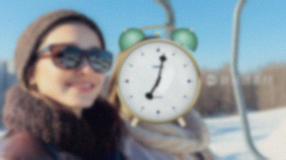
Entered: 7 h 02 min
